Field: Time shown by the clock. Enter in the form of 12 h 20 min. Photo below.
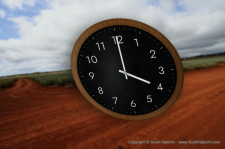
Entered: 4 h 00 min
